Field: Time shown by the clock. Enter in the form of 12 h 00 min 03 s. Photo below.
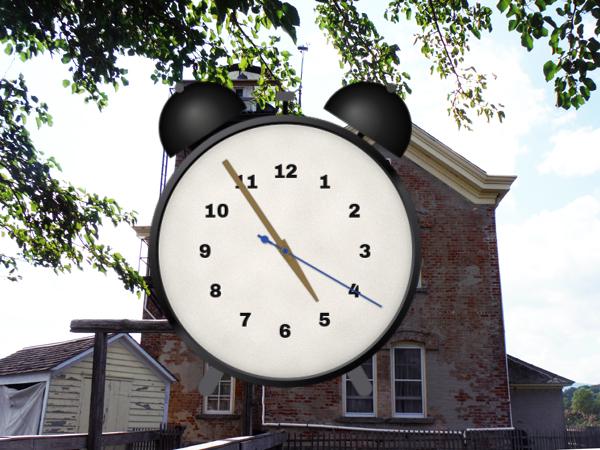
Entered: 4 h 54 min 20 s
